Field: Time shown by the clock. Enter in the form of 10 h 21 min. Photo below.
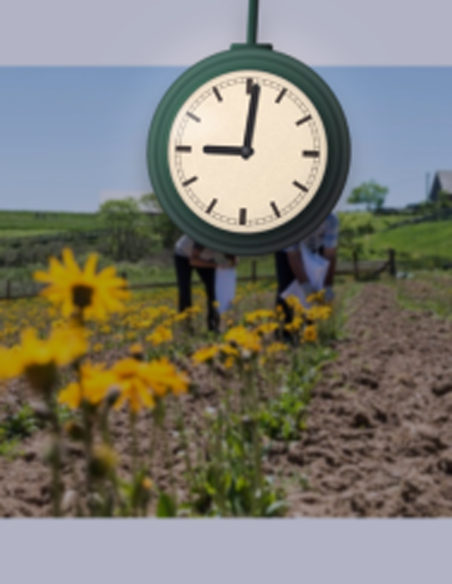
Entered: 9 h 01 min
